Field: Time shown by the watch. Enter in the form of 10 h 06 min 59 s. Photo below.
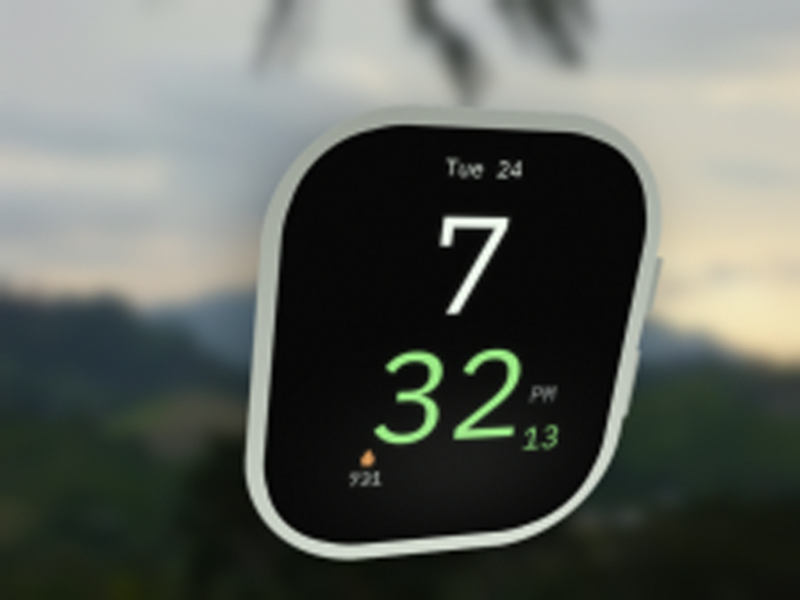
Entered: 7 h 32 min 13 s
